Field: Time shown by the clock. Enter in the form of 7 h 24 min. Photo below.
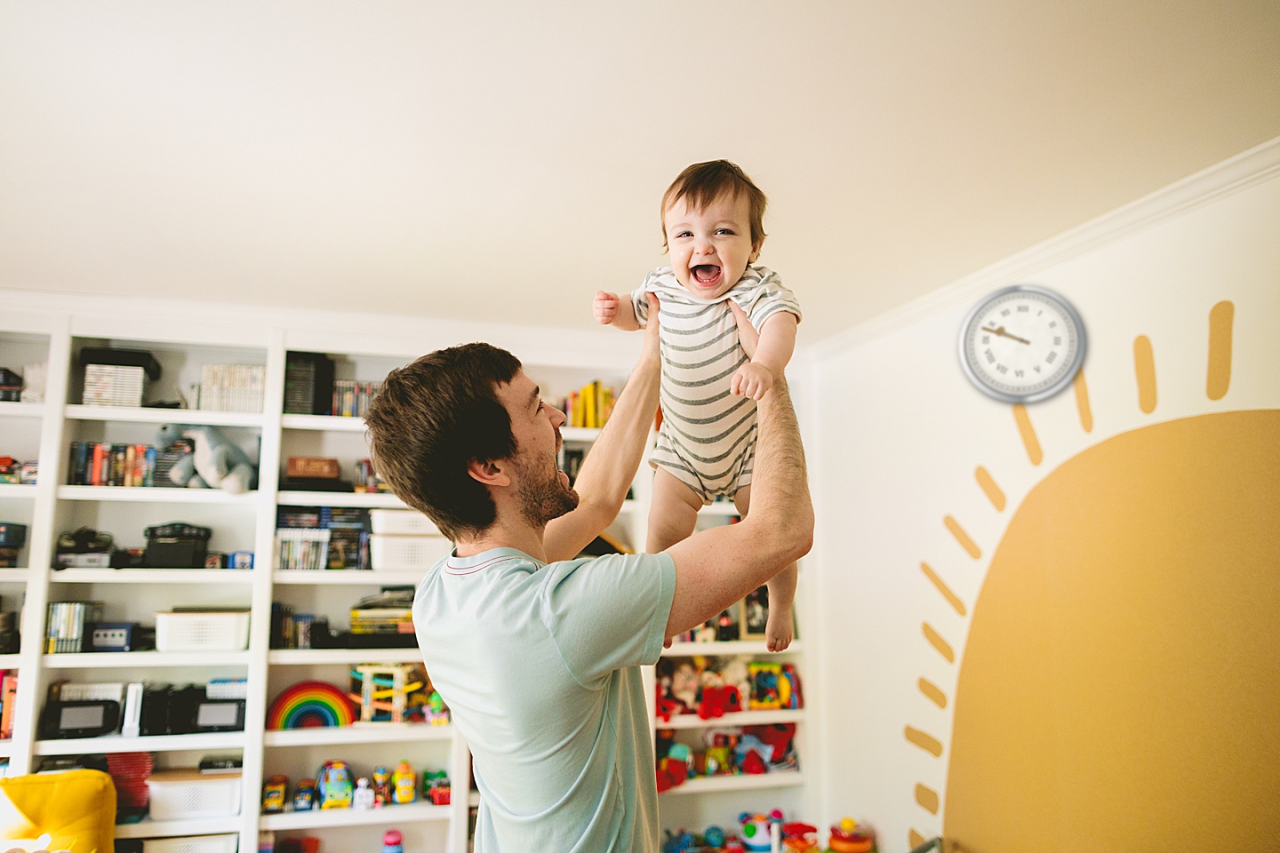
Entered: 9 h 48 min
